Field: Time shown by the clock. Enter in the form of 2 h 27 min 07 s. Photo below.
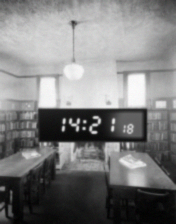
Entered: 14 h 21 min 18 s
